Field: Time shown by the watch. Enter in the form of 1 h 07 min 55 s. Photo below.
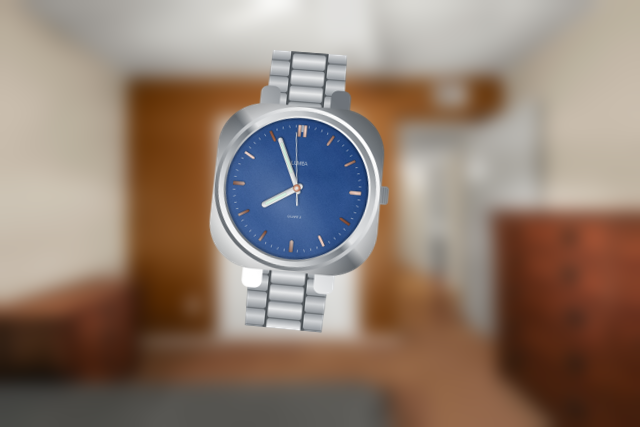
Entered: 7 h 55 min 59 s
